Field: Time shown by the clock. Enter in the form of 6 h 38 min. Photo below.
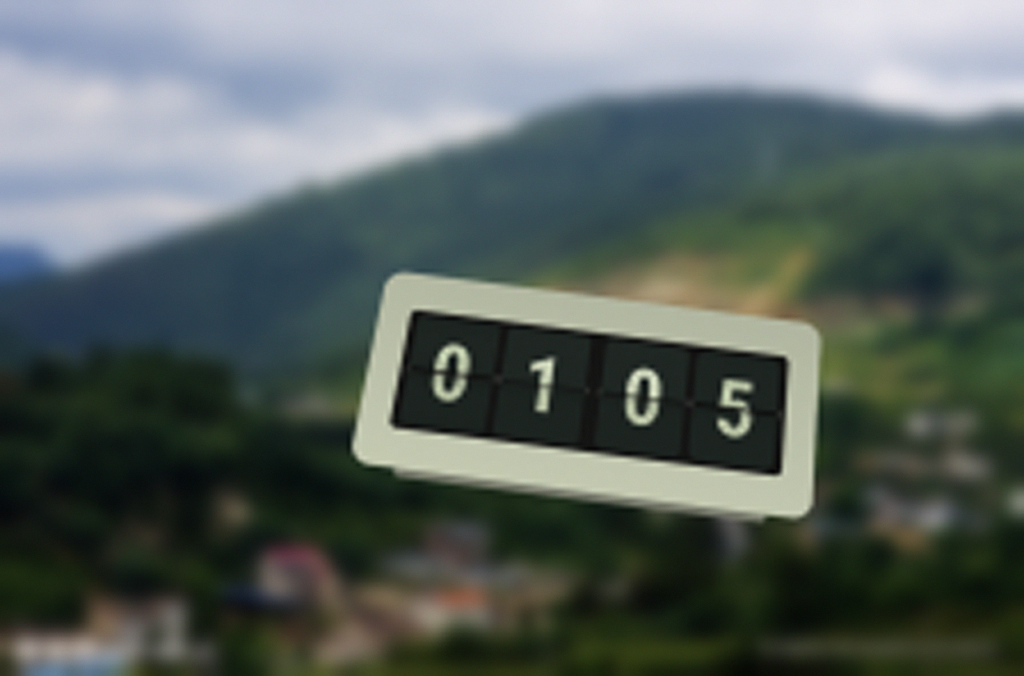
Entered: 1 h 05 min
